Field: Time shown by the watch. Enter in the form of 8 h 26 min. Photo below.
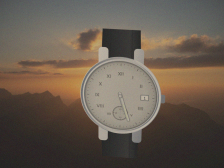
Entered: 5 h 27 min
